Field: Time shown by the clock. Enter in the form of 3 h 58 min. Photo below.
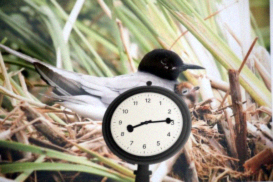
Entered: 8 h 14 min
